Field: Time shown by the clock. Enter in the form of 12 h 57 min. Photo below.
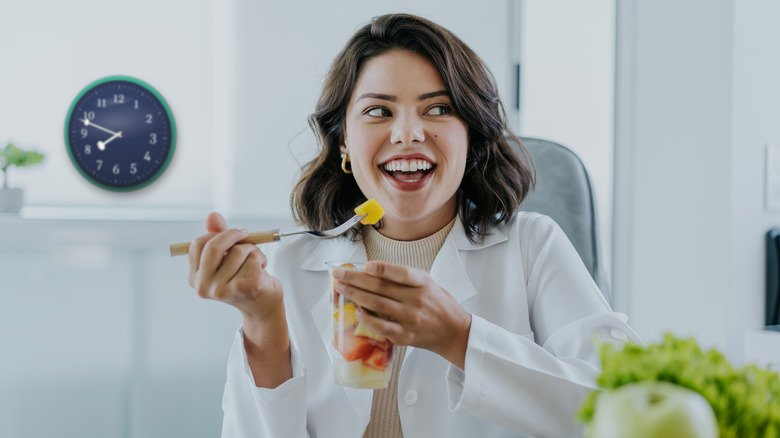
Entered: 7 h 48 min
